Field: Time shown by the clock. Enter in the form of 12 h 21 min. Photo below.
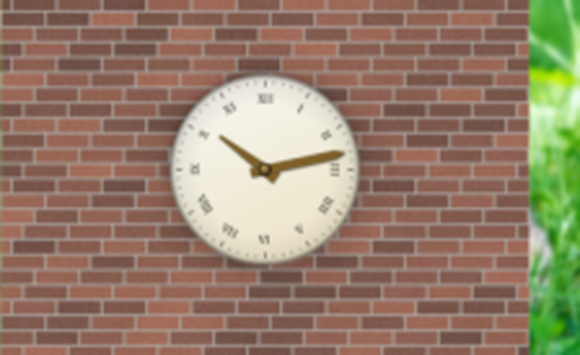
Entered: 10 h 13 min
